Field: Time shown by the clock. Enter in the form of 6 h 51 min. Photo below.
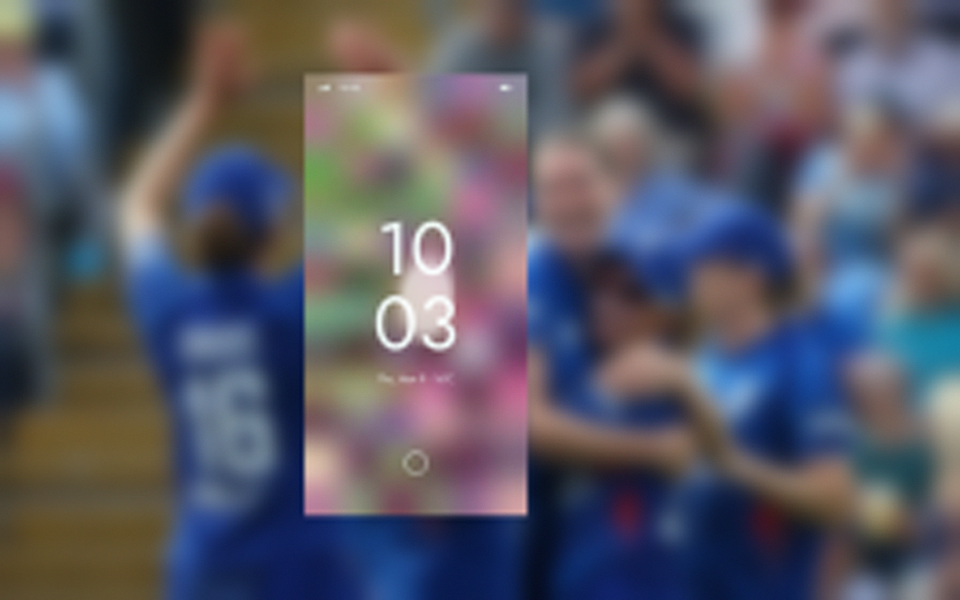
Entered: 10 h 03 min
